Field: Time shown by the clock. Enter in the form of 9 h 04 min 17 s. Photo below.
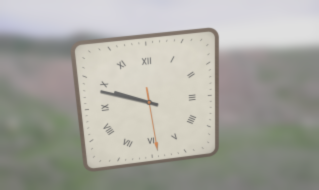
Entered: 9 h 48 min 29 s
